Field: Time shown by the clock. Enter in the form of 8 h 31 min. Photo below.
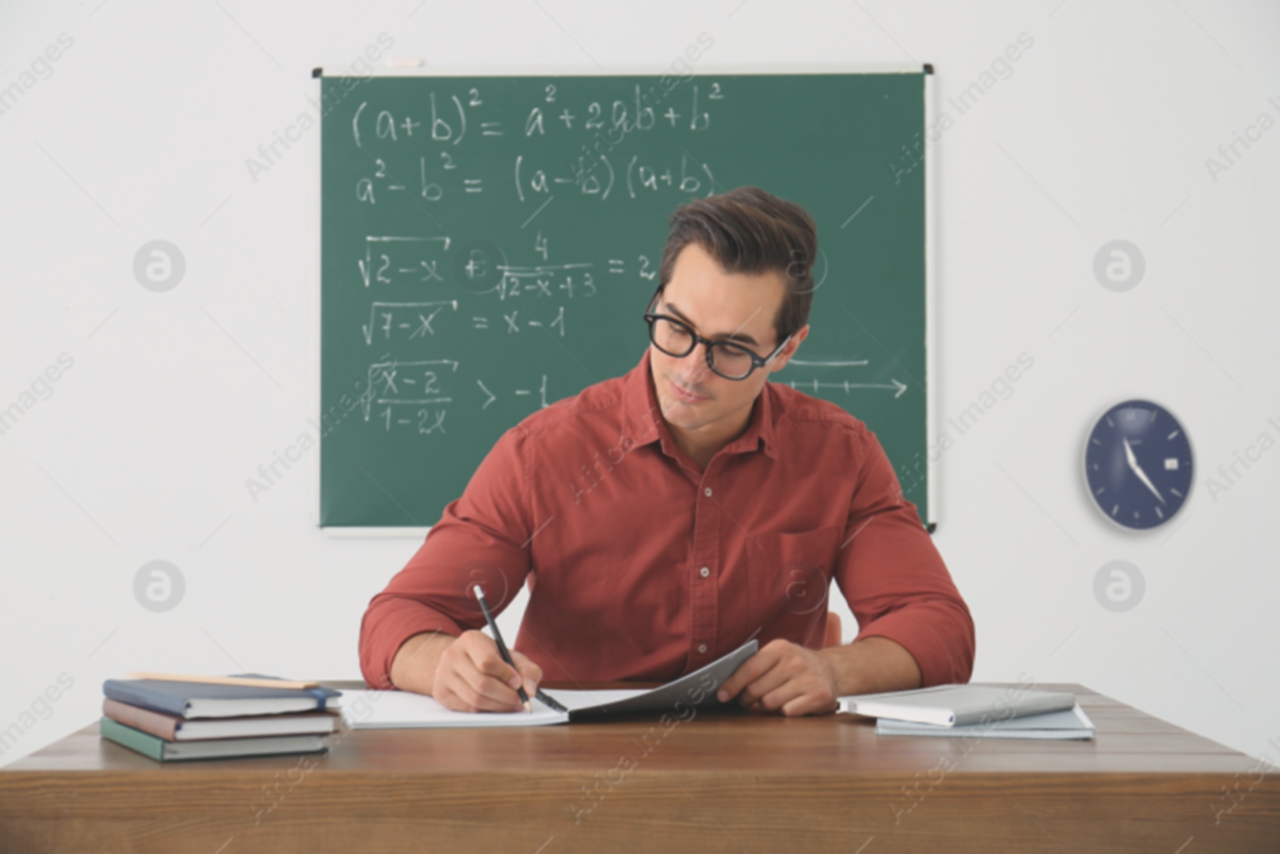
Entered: 11 h 23 min
